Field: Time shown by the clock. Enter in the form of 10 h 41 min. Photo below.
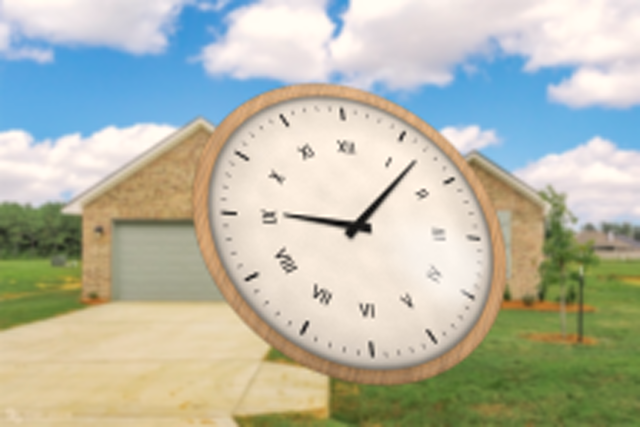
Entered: 9 h 07 min
